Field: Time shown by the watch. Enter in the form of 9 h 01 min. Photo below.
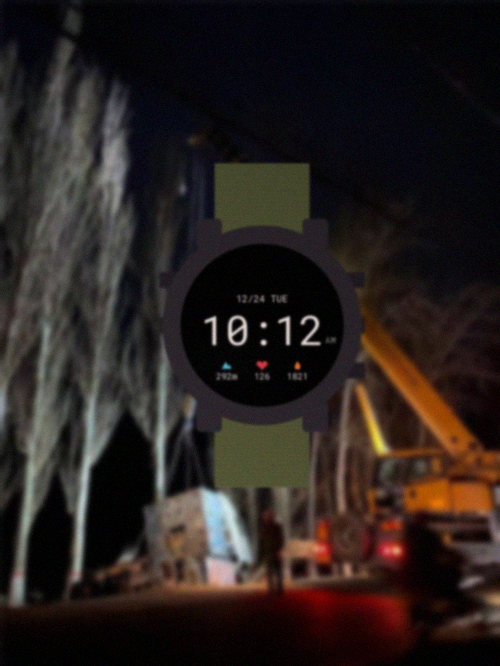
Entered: 10 h 12 min
